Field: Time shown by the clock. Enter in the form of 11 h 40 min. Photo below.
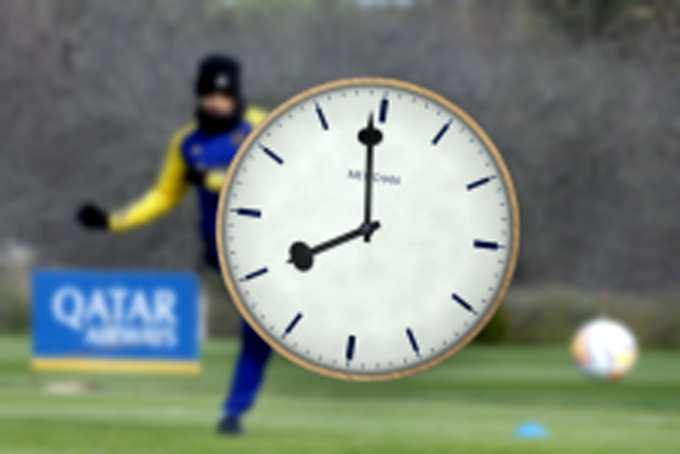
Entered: 7 h 59 min
